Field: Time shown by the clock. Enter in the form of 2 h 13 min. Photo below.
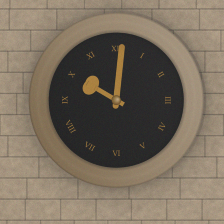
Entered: 10 h 01 min
